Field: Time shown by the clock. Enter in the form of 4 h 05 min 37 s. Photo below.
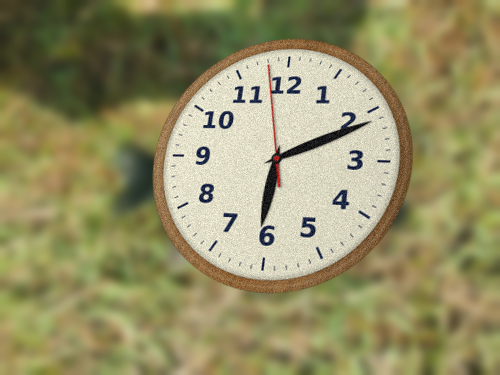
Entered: 6 h 10 min 58 s
